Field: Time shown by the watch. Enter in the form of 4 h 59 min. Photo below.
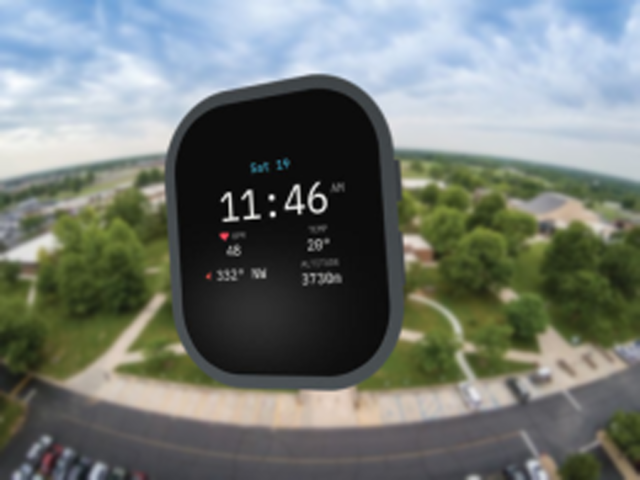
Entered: 11 h 46 min
